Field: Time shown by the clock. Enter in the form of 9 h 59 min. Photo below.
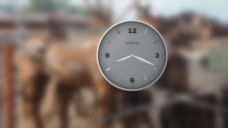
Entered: 8 h 19 min
